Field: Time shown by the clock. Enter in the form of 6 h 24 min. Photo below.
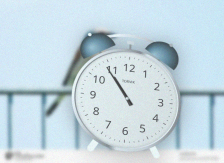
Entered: 10 h 54 min
